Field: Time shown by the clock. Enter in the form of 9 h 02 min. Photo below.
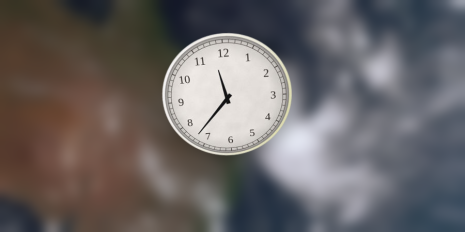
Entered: 11 h 37 min
